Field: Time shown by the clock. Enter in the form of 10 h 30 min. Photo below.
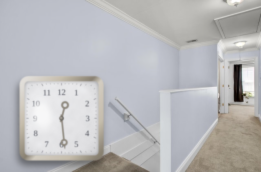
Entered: 12 h 29 min
